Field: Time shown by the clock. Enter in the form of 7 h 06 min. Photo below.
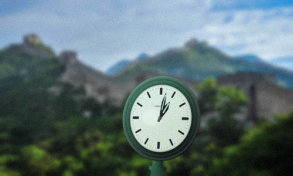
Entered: 1 h 02 min
